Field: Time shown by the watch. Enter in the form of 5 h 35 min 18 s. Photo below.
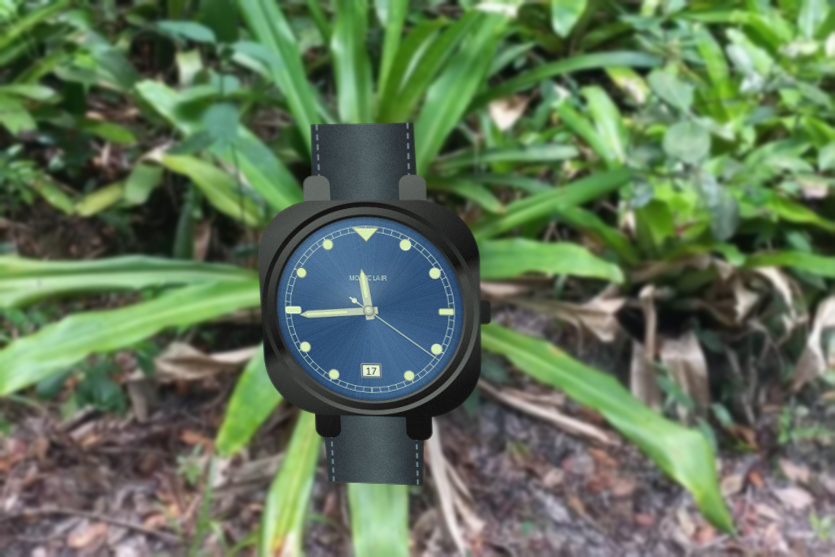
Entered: 11 h 44 min 21 s
